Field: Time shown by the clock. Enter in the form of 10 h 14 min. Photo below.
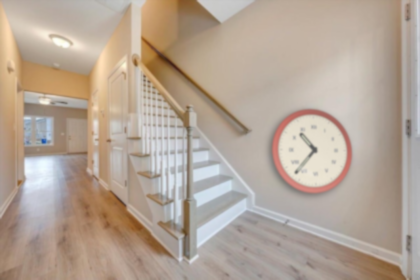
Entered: 10 h 37 min
